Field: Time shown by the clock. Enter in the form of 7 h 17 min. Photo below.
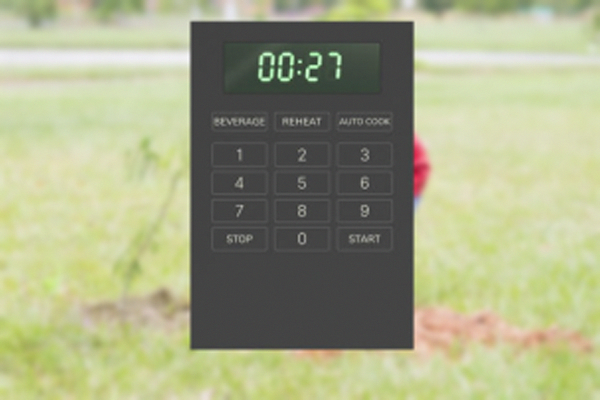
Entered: 0 h 27 min
